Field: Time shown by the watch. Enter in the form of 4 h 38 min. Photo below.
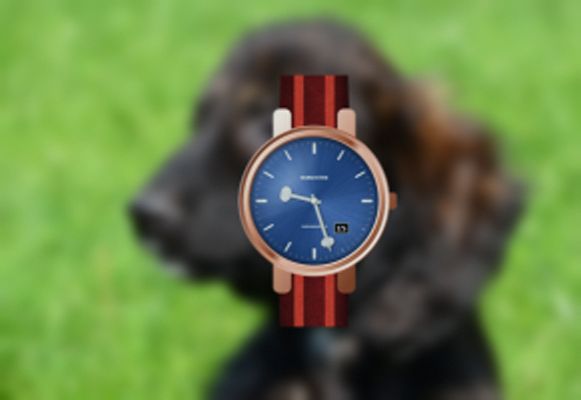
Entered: 9 h 27 min
